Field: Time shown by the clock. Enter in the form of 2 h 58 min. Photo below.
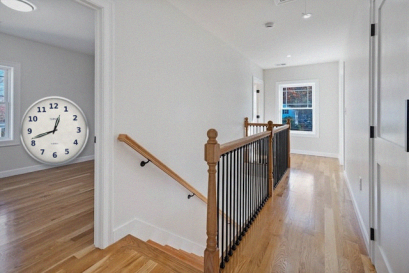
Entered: 12 h 42 min
